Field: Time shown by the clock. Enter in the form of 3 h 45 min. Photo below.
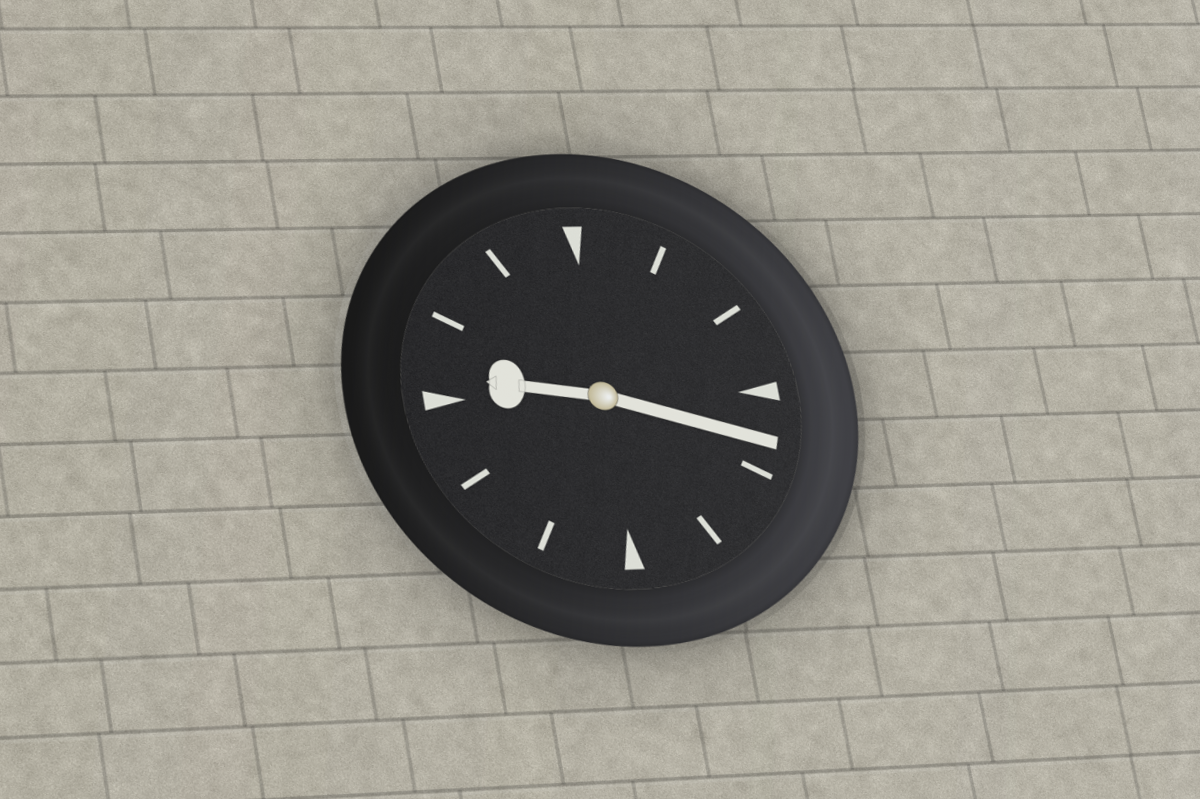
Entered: 9 h 18 min
